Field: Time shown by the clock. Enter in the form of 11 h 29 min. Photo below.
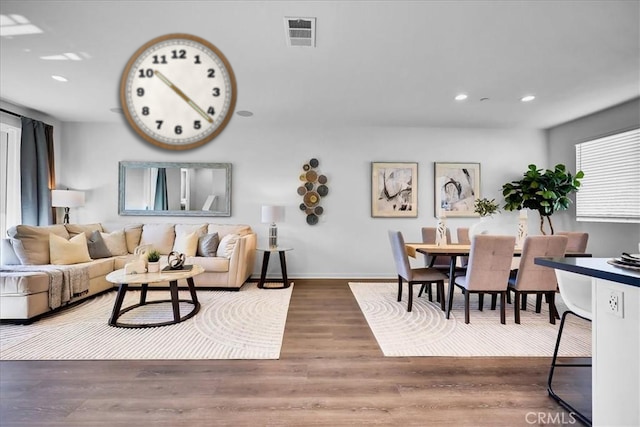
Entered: 10 h 22 min
